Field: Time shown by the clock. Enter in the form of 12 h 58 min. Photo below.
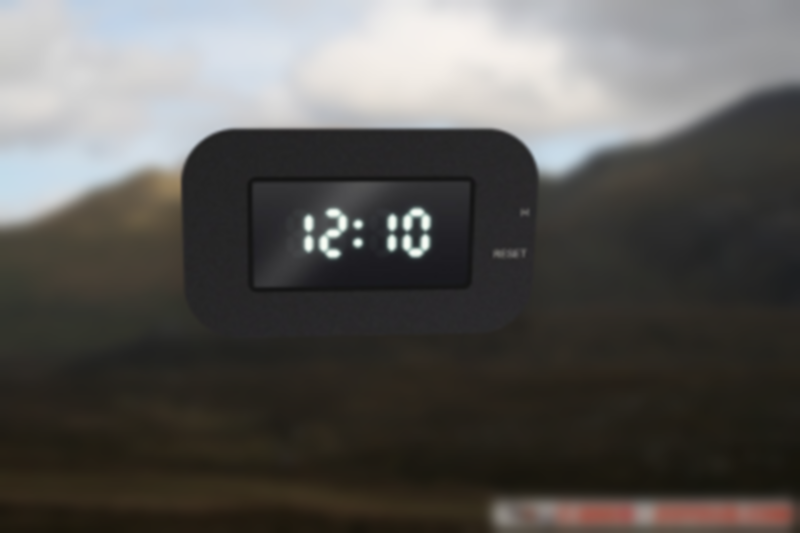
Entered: 12 h 10 min
